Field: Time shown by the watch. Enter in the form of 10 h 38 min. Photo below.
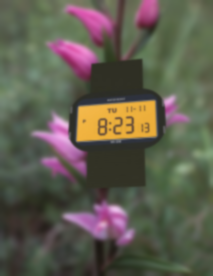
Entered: 8 h 23 min
